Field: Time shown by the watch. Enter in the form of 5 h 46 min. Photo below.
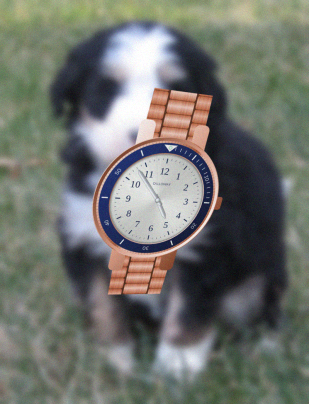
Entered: 4 h 53 min
